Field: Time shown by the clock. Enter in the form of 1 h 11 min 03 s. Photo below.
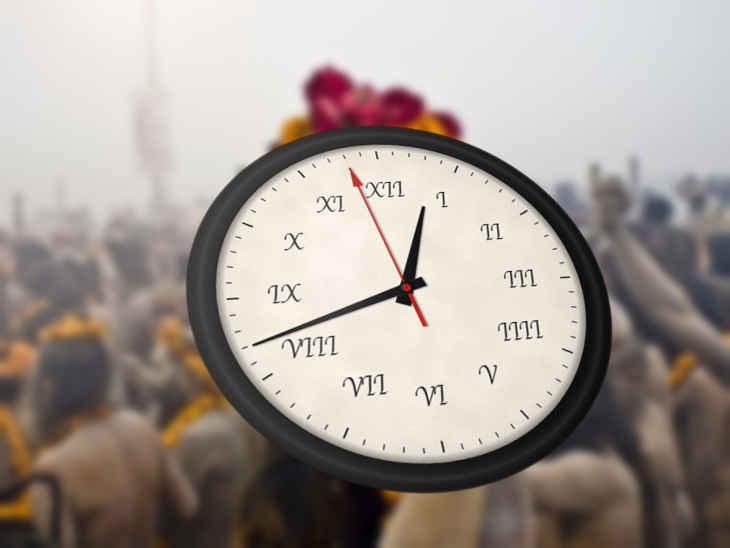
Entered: 12 h 41 min 58 s
